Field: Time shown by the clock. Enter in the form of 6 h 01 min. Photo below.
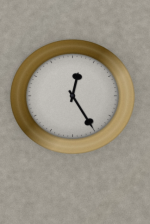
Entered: 12 h 25 min
